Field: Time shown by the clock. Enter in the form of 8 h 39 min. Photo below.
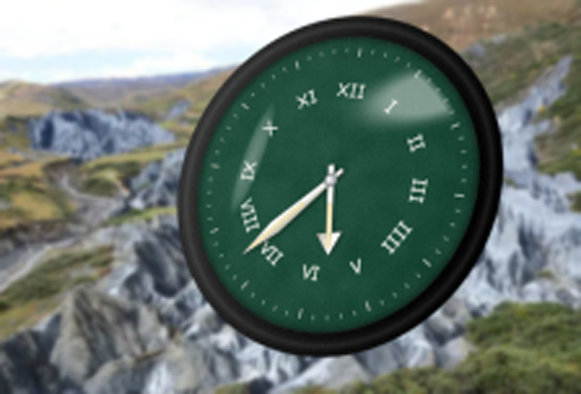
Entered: 5 h 37 min
